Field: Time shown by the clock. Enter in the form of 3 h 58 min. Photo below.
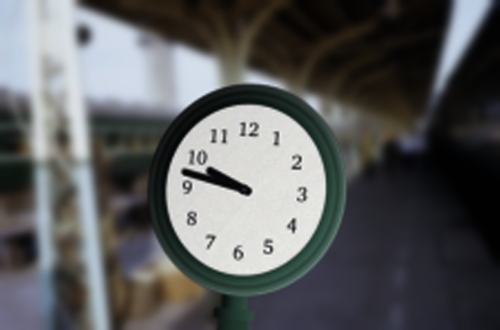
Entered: 9 h 47 min
